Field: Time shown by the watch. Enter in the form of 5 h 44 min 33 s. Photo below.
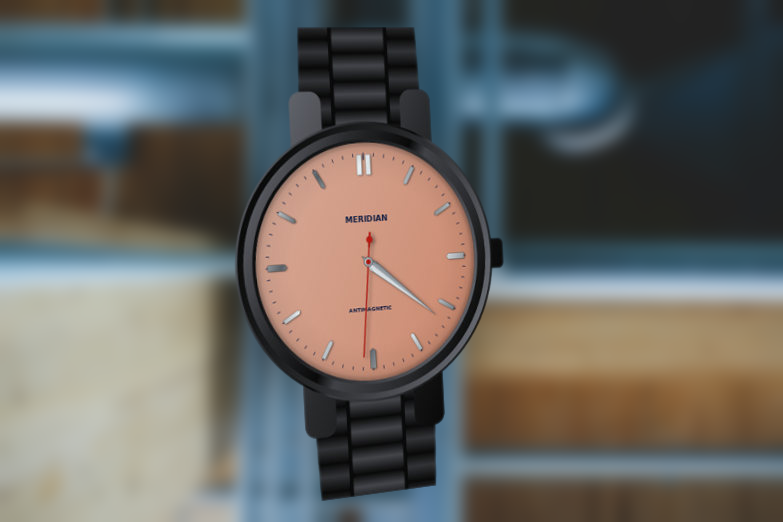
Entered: 4 h 21 min 31 s
